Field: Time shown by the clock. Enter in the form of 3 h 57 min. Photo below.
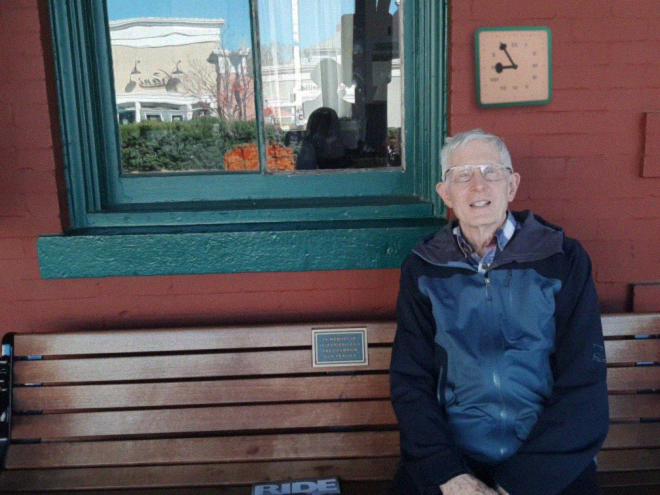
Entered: 8 h 55 min
